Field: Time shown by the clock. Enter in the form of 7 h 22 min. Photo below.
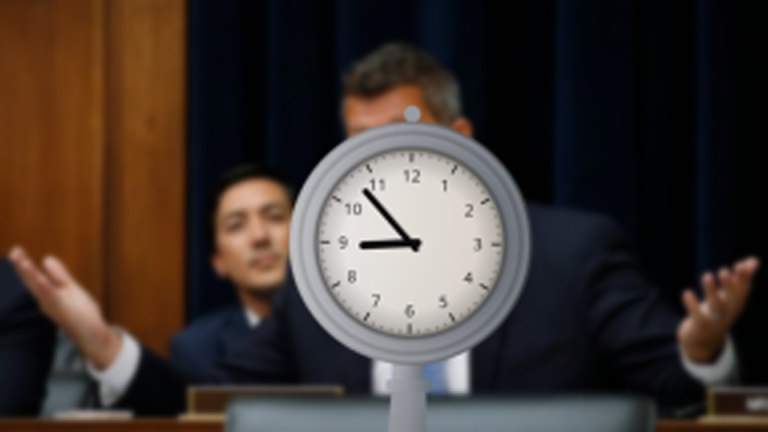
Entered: 8 h 53 min
